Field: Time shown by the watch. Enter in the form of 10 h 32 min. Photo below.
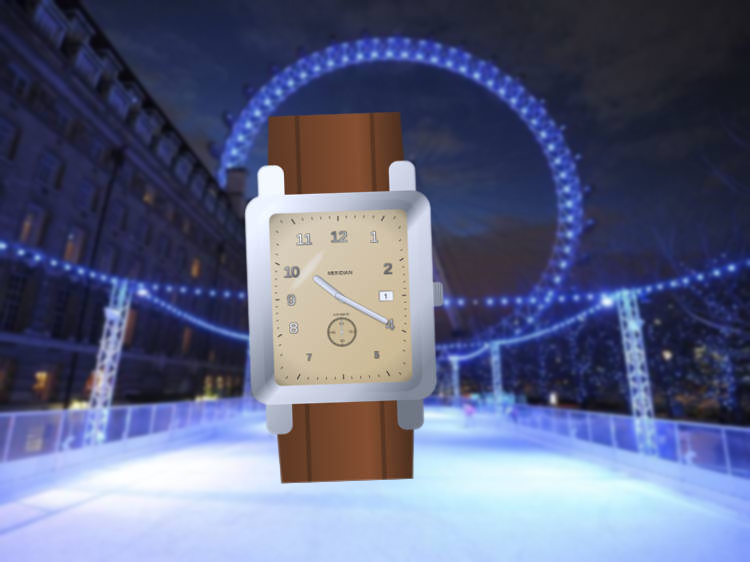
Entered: 10 h 20 min
